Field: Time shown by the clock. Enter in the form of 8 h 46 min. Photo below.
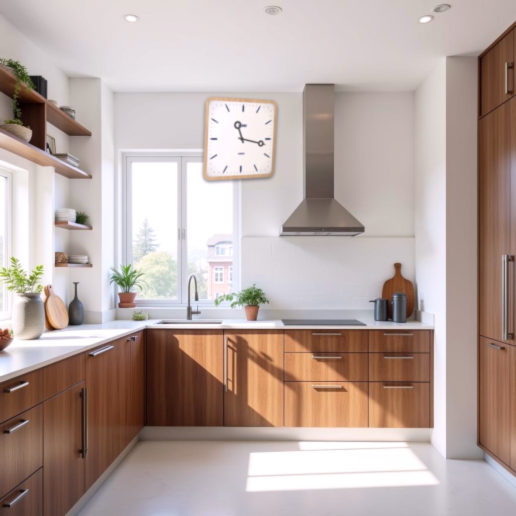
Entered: 11 h 17 min
